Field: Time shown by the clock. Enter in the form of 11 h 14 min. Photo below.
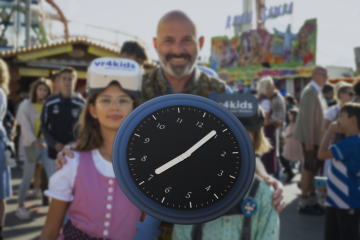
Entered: 7 h 04 min
